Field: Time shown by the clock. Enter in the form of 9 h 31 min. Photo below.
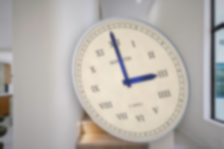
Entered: 3 h 00 min
